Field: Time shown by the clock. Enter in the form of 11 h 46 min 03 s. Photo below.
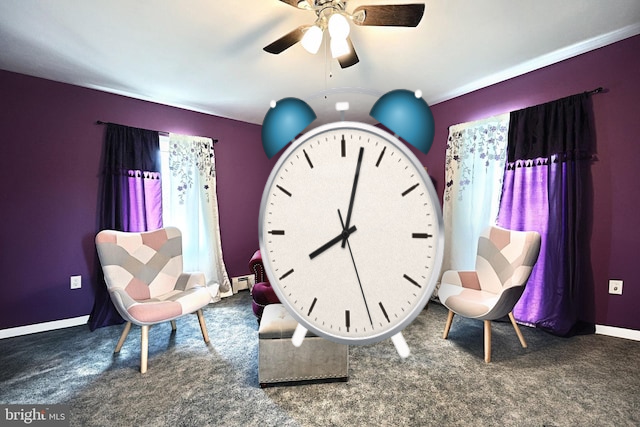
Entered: 8 h 02 min 27 s
